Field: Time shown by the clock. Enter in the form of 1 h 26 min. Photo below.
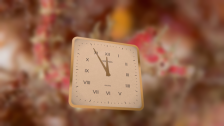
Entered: 11 h 55 min
